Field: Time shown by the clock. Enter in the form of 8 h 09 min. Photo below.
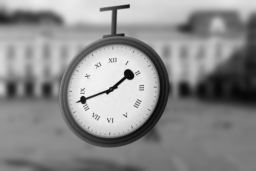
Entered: 1 h 42 min
